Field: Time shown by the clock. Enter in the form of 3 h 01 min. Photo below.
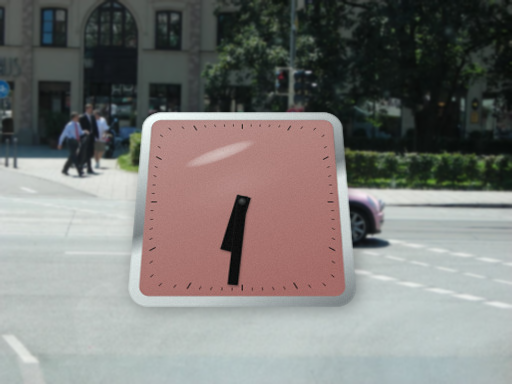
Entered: 6 h 31 min
